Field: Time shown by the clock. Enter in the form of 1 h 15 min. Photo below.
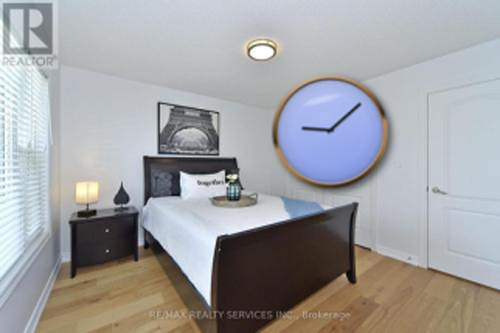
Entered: 9 h 08 min
